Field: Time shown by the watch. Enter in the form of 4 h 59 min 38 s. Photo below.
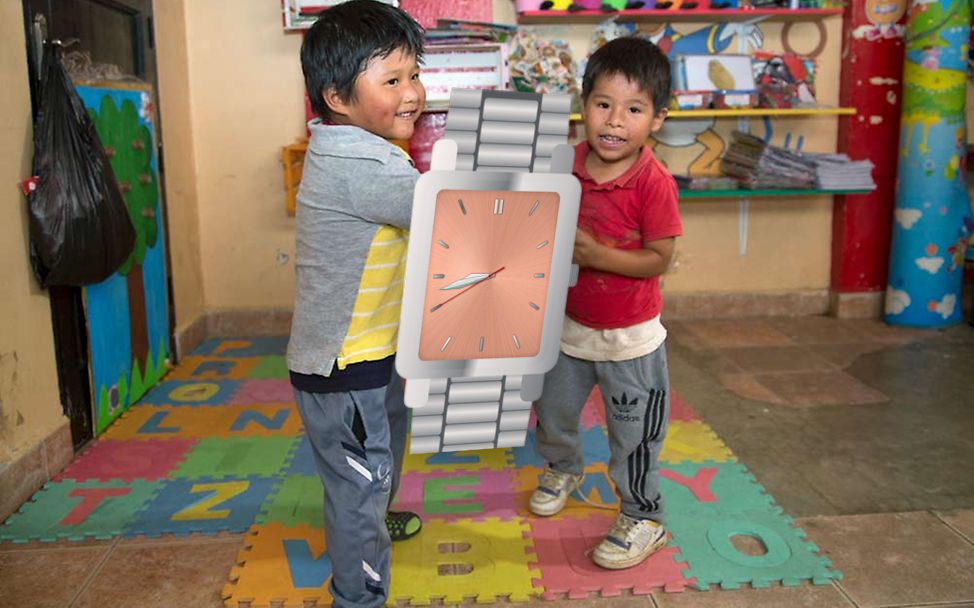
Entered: 8 h 42 min 40 s
